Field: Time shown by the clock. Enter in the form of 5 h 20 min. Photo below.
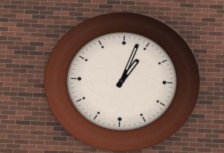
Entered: 1 h 03 min
